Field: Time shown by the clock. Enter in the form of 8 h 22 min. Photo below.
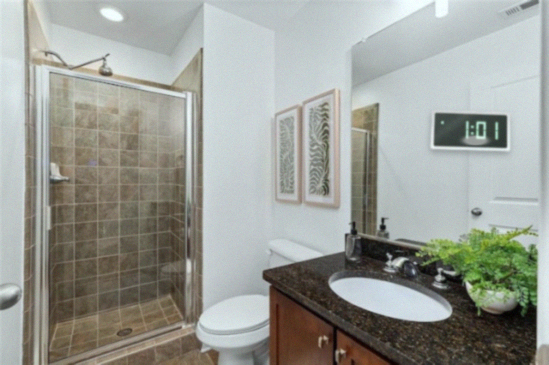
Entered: 1 h 01 min
